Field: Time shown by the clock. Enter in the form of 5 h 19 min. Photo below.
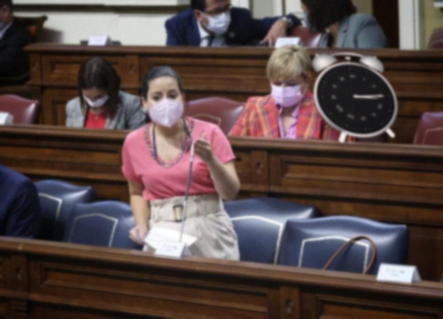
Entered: 3 h 15 min
